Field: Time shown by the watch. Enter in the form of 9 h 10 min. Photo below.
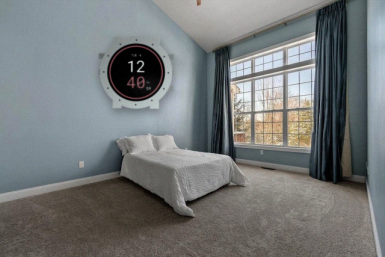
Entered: 12 h 40 min
